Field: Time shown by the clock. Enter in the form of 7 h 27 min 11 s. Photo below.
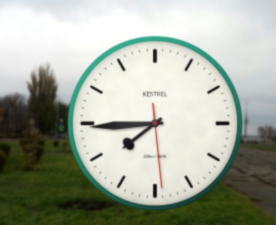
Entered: 7 h 44 min 29 s
